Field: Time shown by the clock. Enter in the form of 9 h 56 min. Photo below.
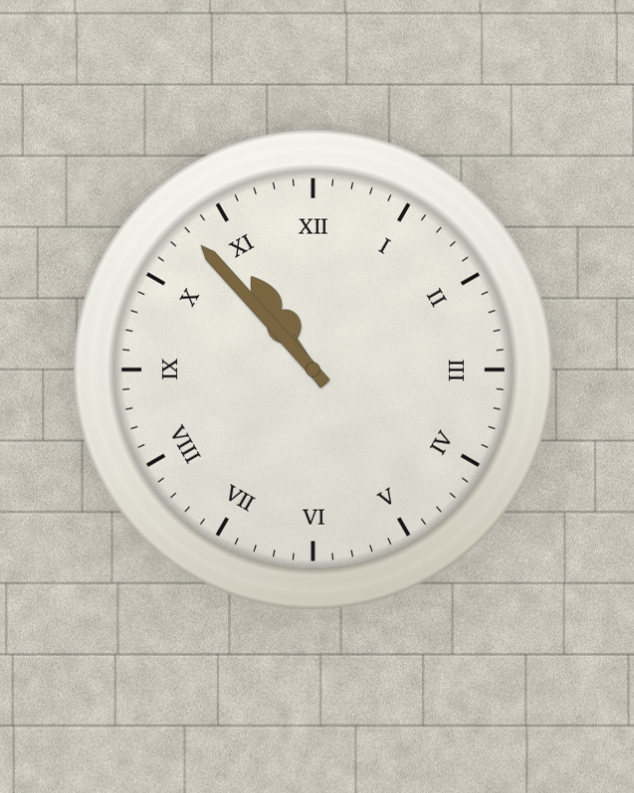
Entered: 10 h 53 min
